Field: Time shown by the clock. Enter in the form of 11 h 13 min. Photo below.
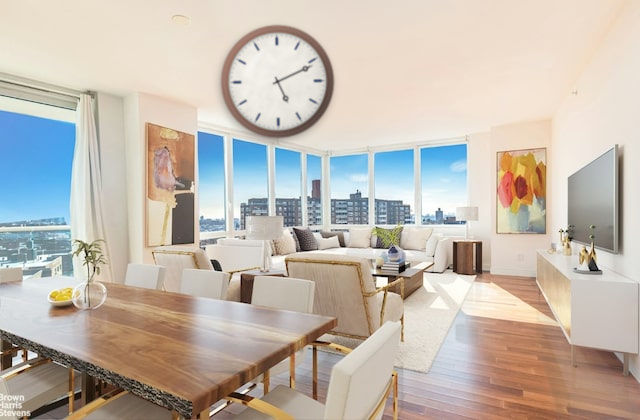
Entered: 5 h 11 min
